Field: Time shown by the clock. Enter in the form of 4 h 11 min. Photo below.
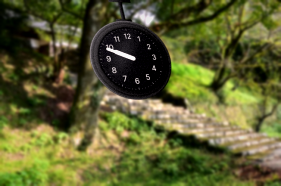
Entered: 9 h 49 min
